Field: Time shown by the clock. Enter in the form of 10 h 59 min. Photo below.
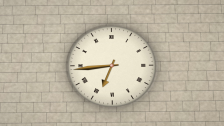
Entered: 6 h 44 min
